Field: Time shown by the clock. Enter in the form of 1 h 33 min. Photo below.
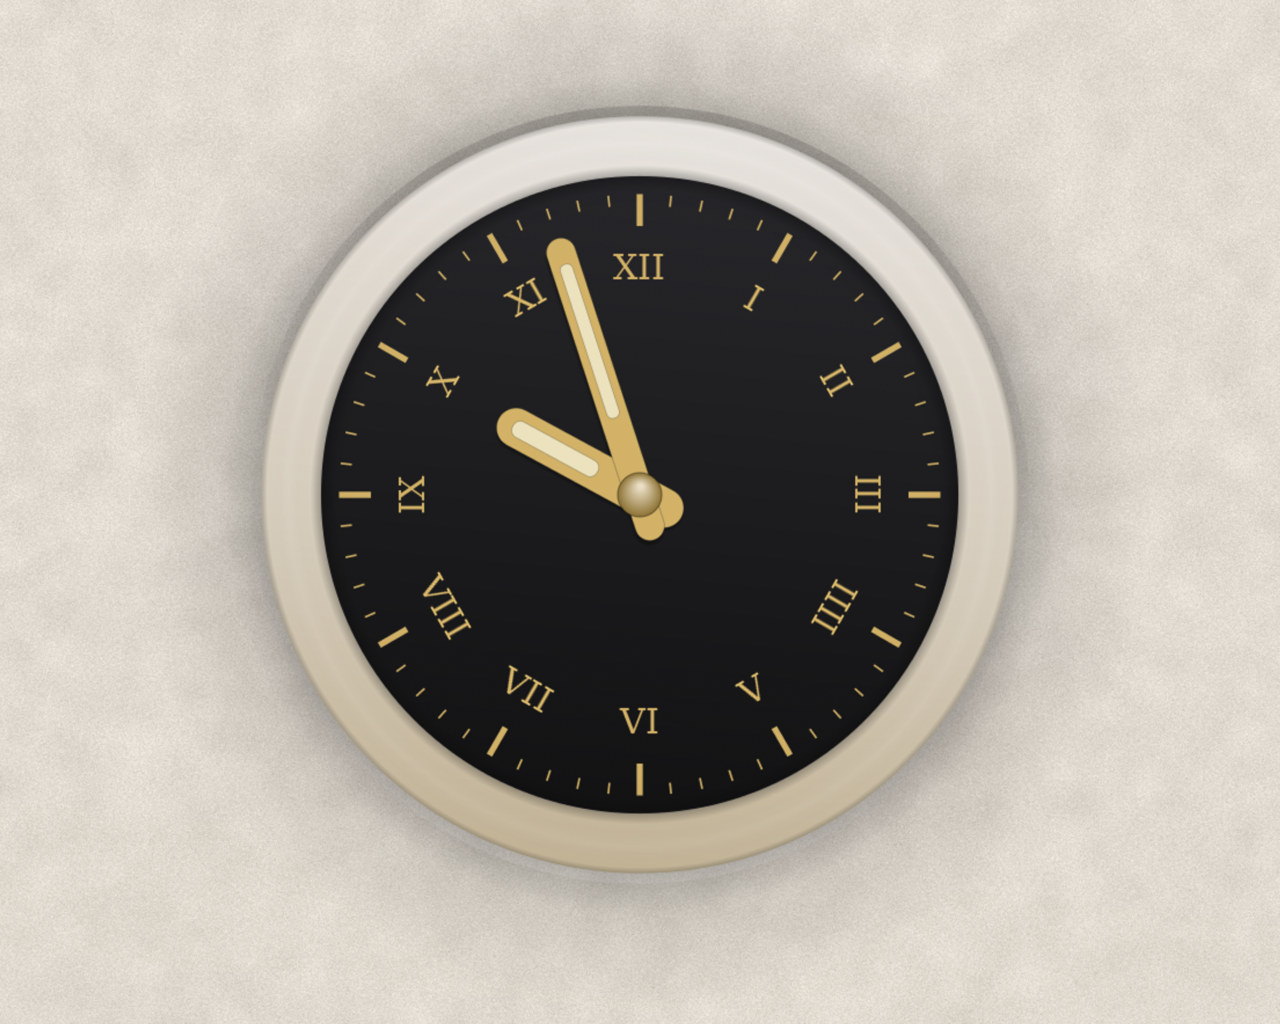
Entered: 9 h 57 min
